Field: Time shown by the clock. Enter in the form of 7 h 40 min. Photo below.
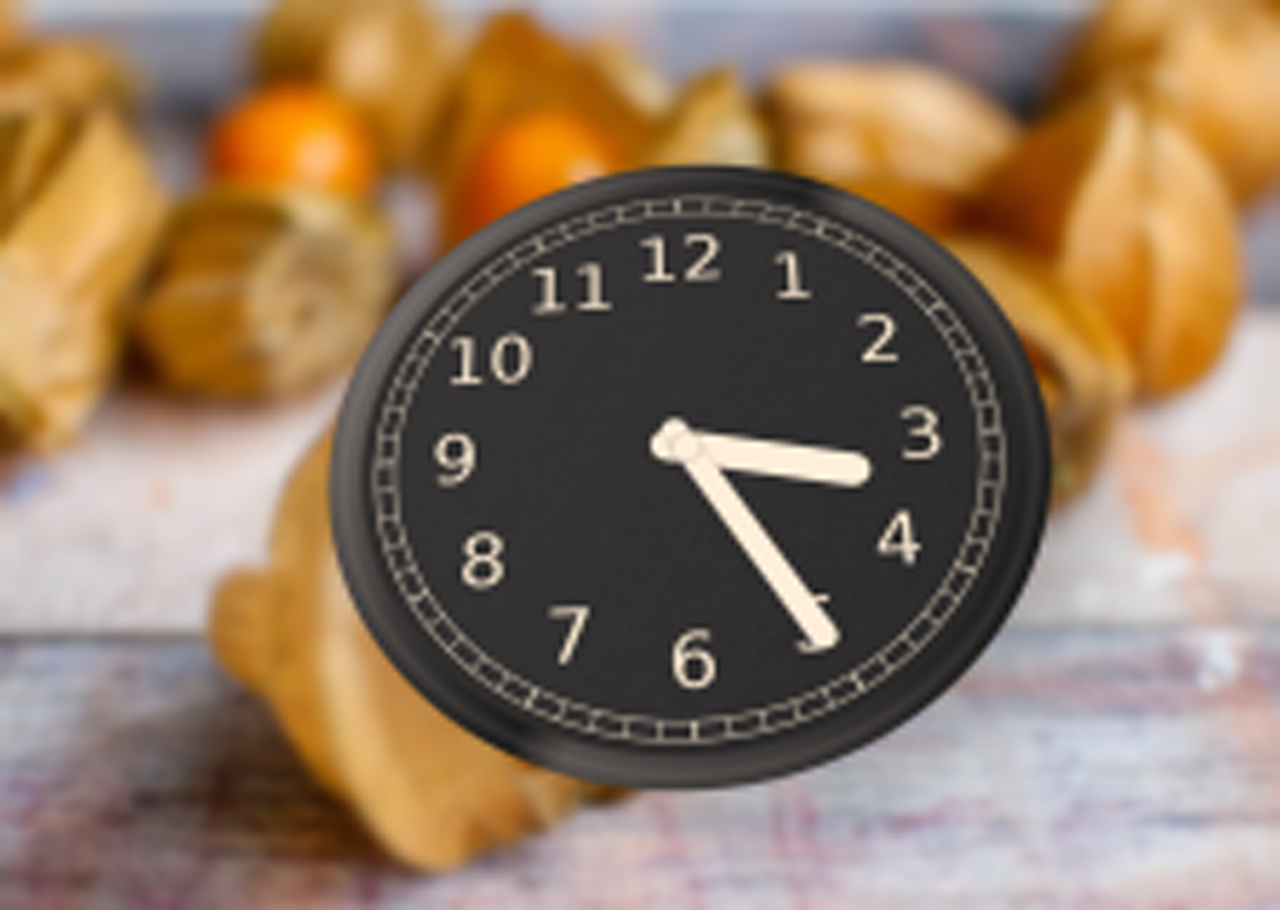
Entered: 3 h 25 min
